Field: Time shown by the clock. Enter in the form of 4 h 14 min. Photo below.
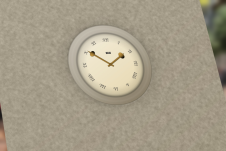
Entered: 1 h 51 min
